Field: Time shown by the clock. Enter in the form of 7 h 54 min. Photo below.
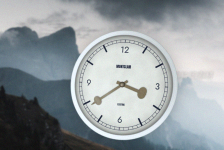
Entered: 3 h 39 min
